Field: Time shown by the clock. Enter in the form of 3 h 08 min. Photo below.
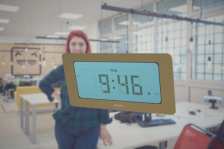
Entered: 9 h 46 min
